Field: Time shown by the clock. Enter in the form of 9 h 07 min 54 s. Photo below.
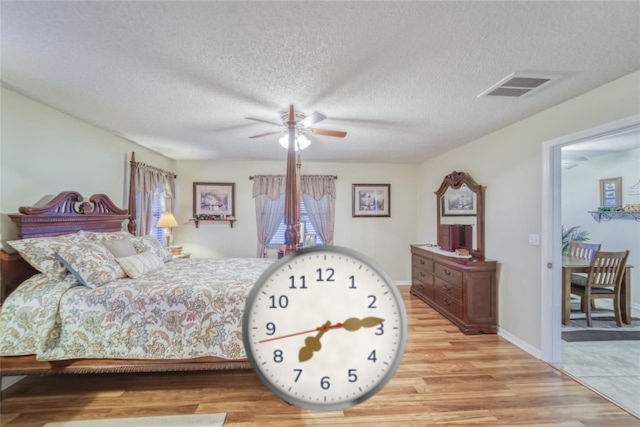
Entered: 7 h 13 min 43 s
